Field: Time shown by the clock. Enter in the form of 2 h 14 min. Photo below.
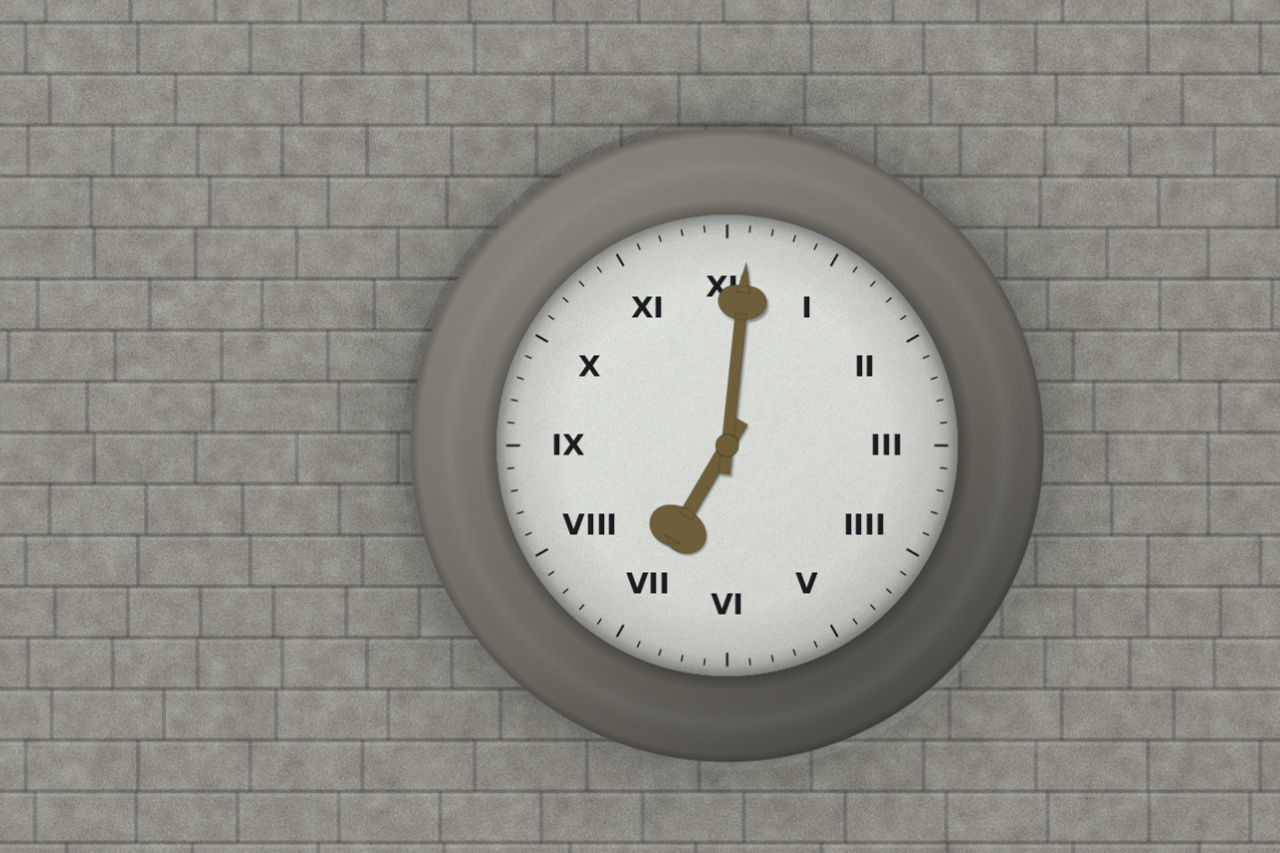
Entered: 7 h 01 min
